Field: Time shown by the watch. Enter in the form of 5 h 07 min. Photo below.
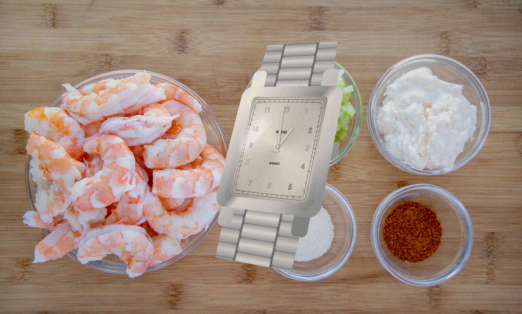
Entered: 12 h 59 min
